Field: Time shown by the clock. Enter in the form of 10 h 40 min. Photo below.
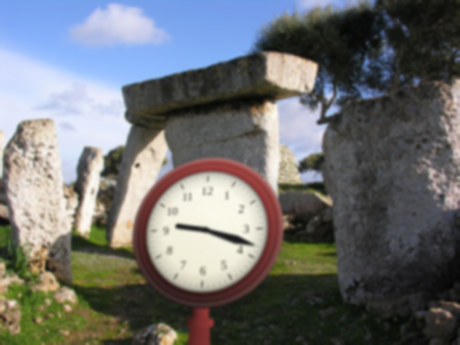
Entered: 9 h 18 min
